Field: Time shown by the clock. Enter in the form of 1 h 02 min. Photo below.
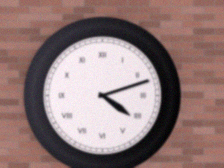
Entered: 4 h 12 min
